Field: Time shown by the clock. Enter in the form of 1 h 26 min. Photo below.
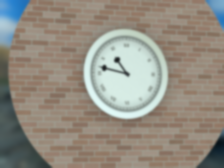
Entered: 10 h 47 min
